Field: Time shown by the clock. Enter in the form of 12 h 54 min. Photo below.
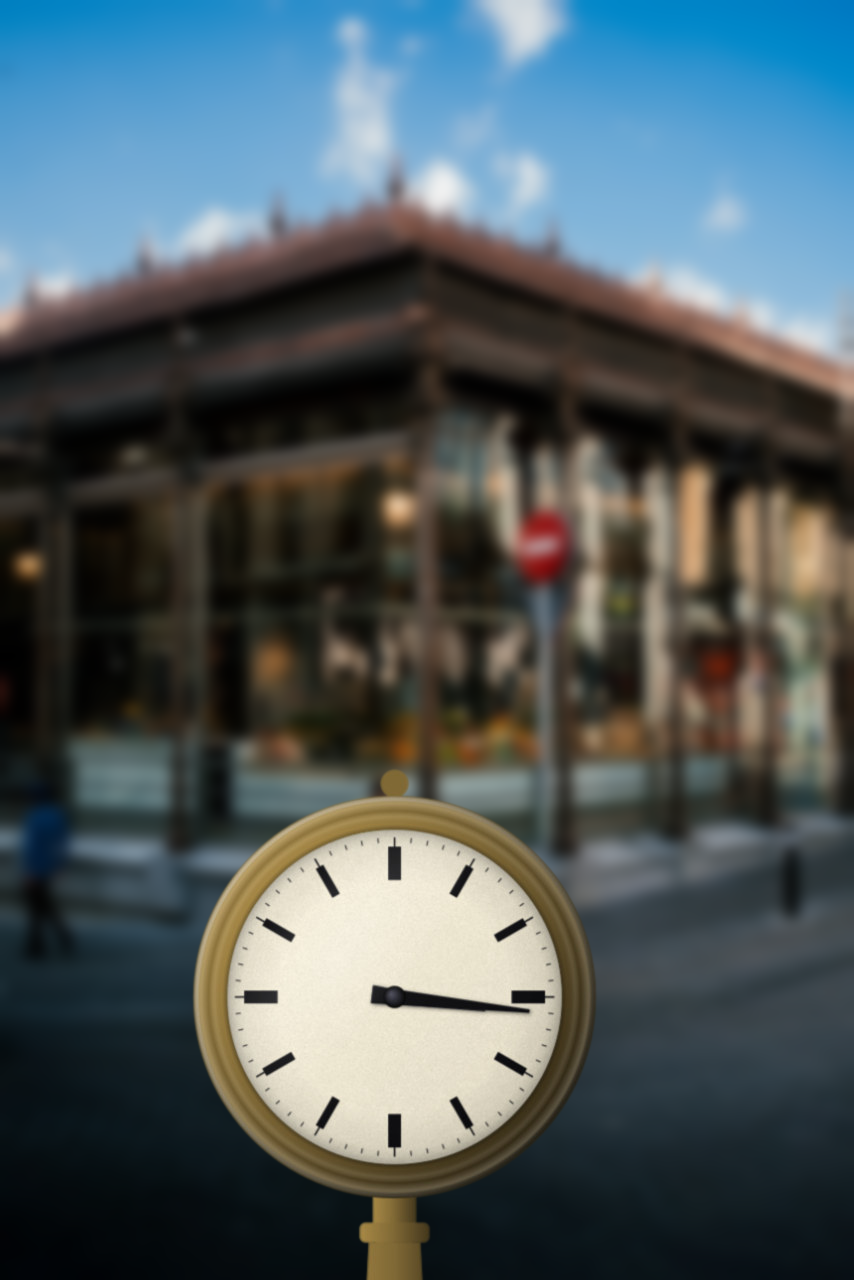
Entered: 3 h 16 min
